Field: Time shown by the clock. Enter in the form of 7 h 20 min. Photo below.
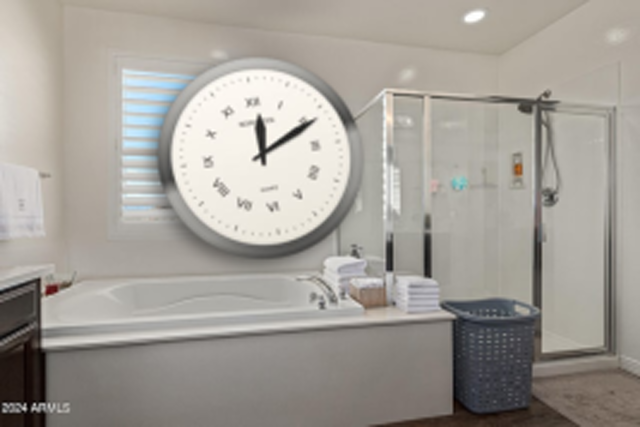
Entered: 12 h 11 min
